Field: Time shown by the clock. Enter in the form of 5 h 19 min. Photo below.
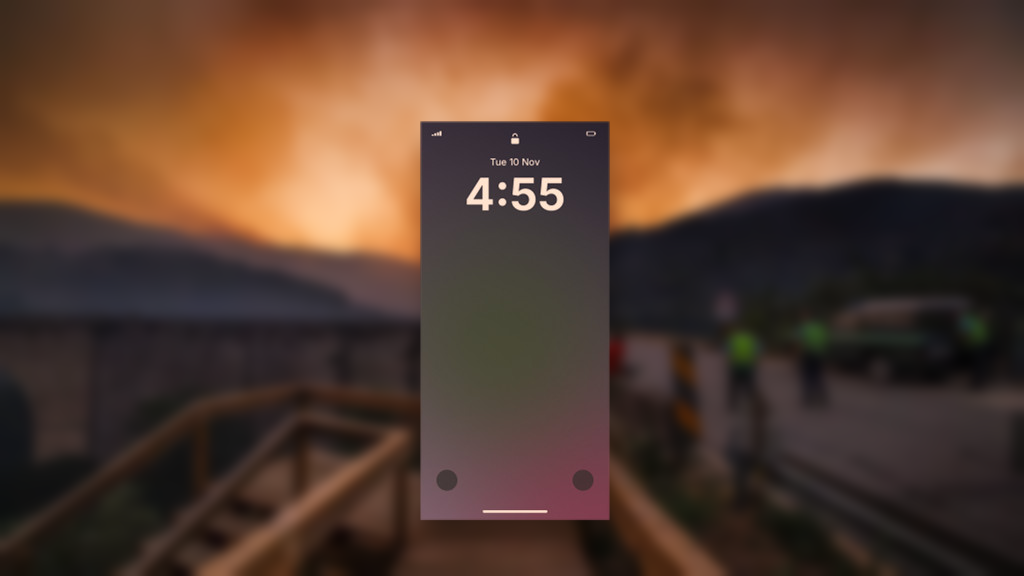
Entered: 4 h 55 min
